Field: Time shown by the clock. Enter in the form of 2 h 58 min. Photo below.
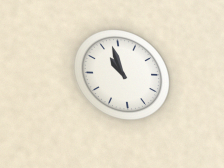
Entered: 10 h 58 min
